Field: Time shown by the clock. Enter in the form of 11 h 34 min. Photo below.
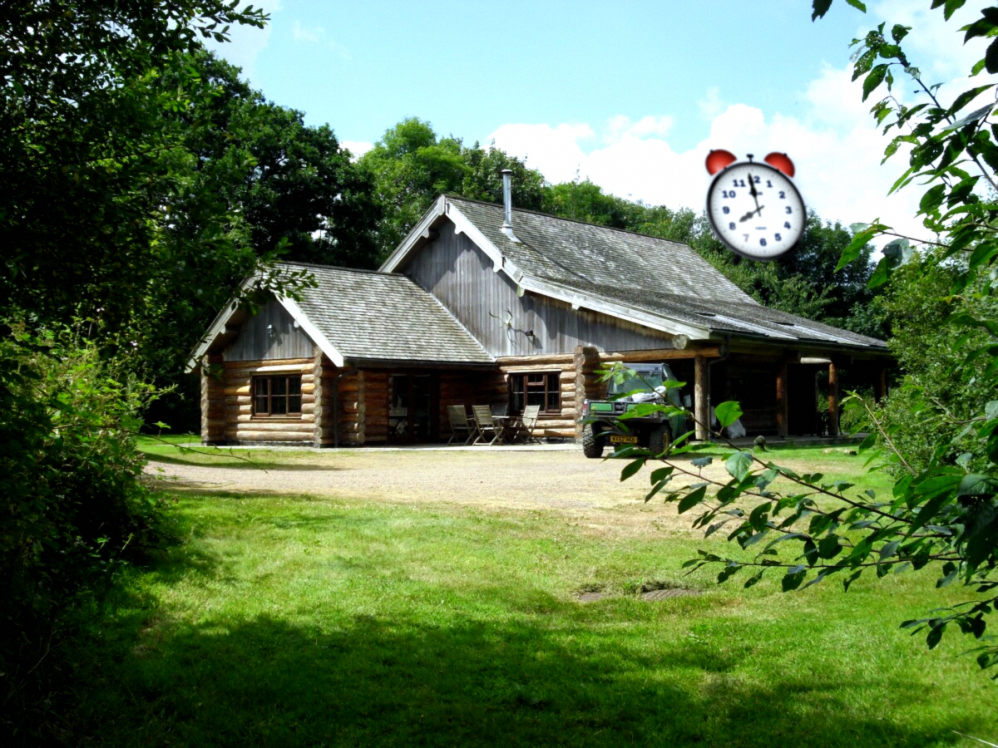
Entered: 7 h 59 min
